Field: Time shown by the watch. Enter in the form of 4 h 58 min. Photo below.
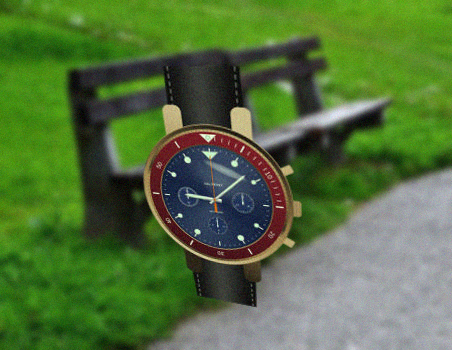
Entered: 9 h 08 min
